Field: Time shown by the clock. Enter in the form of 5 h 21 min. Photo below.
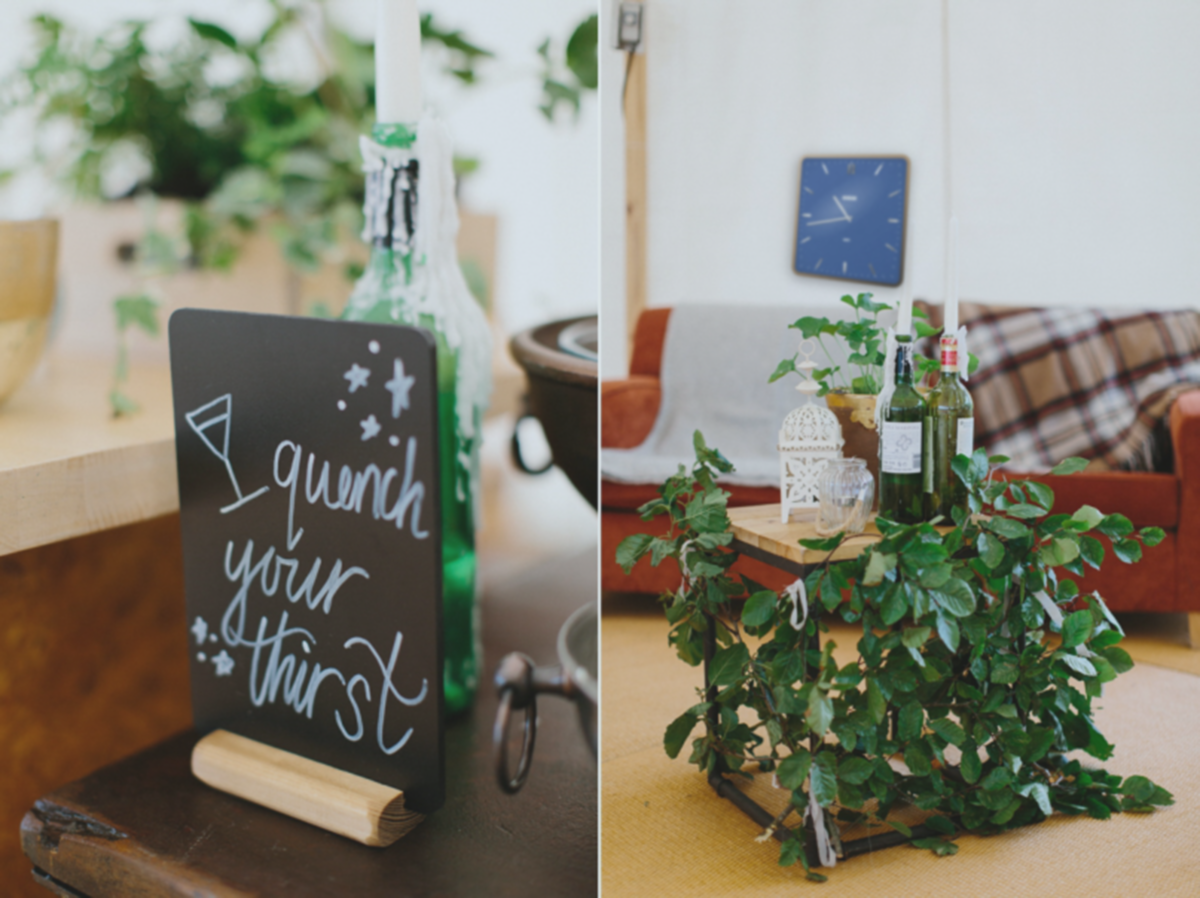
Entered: 10 h 43 min
